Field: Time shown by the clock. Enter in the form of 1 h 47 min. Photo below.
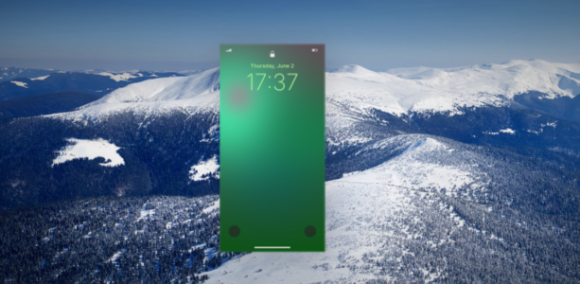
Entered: 17 h 37 min
